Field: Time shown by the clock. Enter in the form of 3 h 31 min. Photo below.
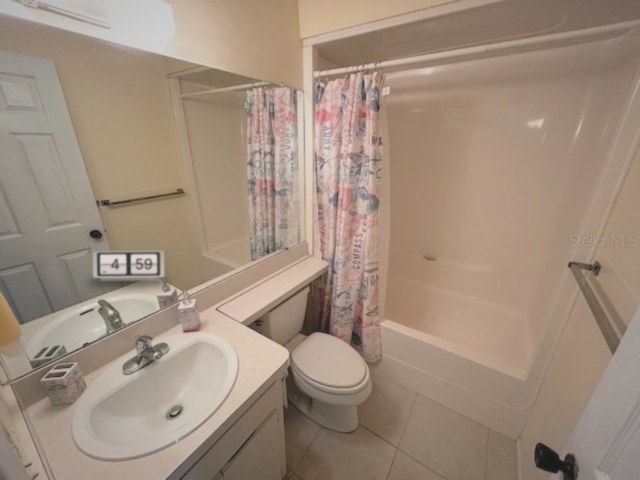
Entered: 4 h 59 min
